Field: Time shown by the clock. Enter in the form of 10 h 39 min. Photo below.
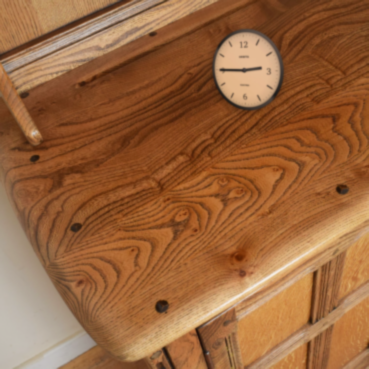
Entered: 2 h 45 min
